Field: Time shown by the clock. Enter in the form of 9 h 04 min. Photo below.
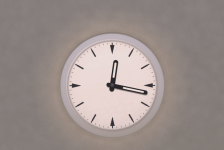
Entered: 12 h 17 min
